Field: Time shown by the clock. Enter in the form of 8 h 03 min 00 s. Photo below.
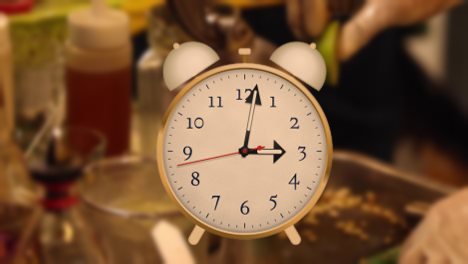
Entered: 3 h 01 min 43 s
